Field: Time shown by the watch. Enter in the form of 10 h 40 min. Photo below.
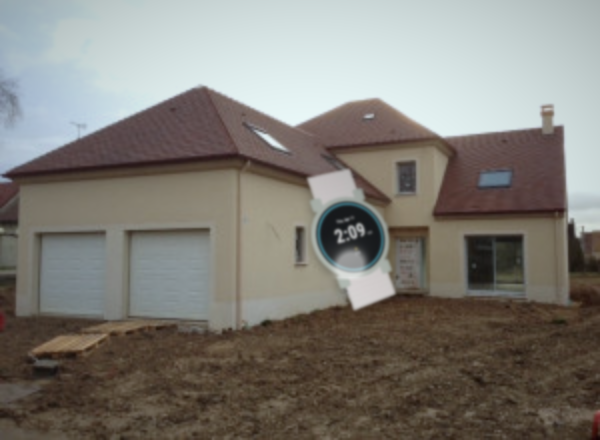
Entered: 2 h 09 min
